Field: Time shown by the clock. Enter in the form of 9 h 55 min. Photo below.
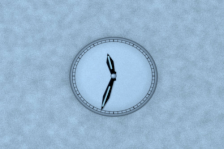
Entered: 11 h 33 min
